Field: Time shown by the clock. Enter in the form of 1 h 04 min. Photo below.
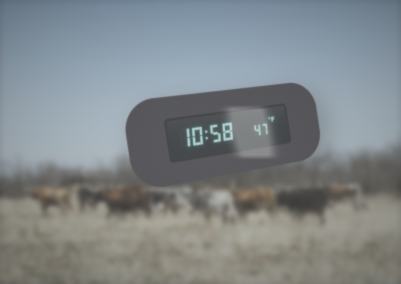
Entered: 10 h 58 min
